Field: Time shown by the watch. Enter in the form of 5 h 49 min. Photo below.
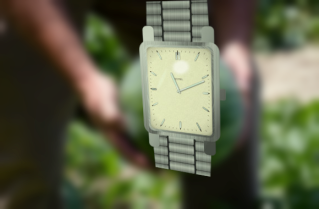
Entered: 11 h 11 min
